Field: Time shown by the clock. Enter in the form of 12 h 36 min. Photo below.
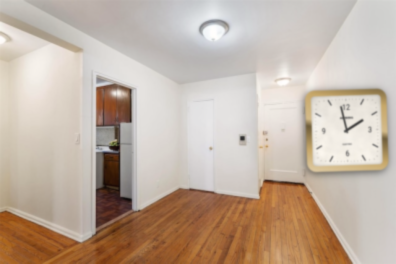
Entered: 1 h 58 min
